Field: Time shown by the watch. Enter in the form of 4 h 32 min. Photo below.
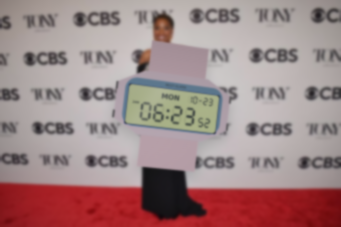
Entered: 6 h 23 min
